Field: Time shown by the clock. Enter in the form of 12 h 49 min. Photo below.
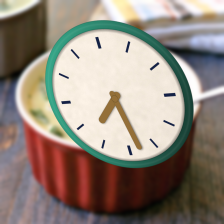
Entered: 7 h 28 min
